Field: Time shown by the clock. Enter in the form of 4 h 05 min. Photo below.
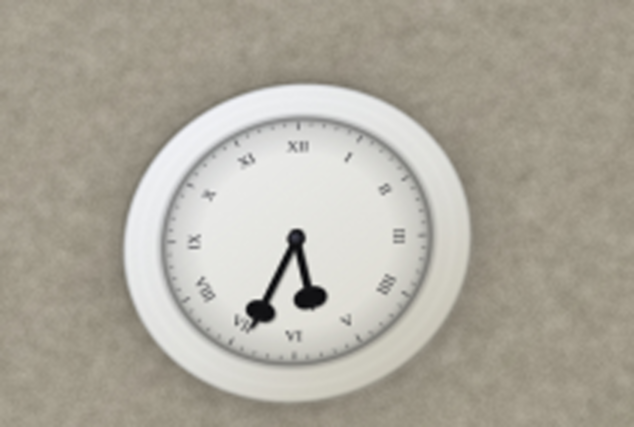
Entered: 5 h 34 min
